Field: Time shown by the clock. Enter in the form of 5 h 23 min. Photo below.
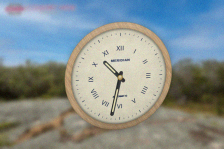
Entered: 10 h 32 min
